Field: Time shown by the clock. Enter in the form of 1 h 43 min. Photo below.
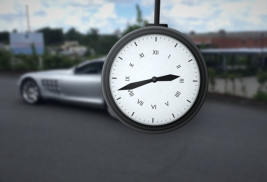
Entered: 2 h 42 min
